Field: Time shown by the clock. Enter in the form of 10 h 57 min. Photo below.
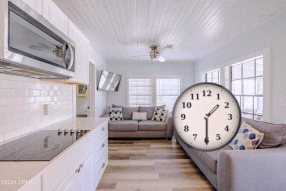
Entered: 1 h 30 min
